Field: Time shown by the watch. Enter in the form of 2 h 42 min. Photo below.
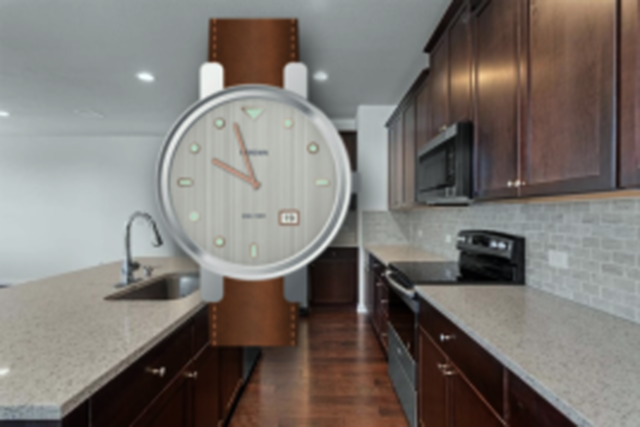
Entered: 9 h 57 min
